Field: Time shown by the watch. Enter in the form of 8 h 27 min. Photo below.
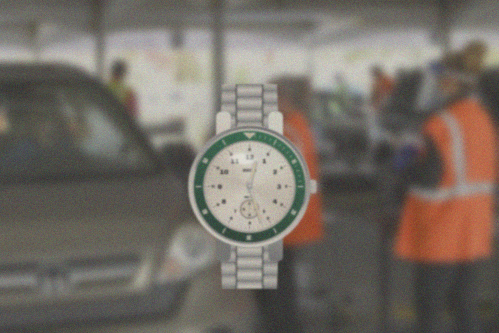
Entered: 12 h 27 min
